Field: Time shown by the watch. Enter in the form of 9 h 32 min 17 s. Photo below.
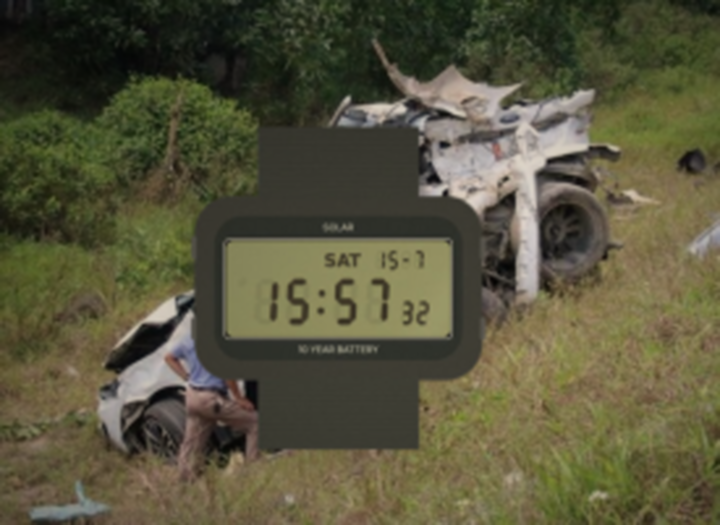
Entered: 15 h 57 min 32 s
